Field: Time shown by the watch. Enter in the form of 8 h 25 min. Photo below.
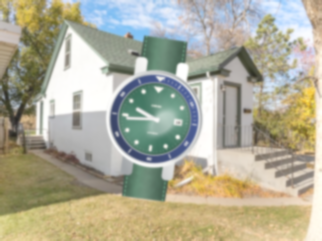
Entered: 9 h 44 min
